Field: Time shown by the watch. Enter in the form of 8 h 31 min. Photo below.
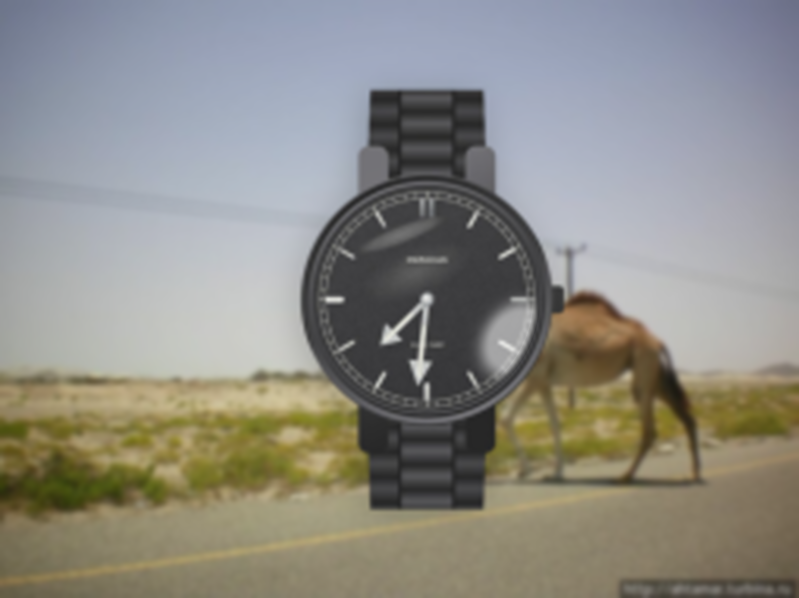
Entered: 7 h 31 min
